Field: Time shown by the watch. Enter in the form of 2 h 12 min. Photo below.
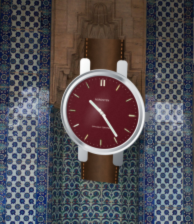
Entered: 10 h 24 min
